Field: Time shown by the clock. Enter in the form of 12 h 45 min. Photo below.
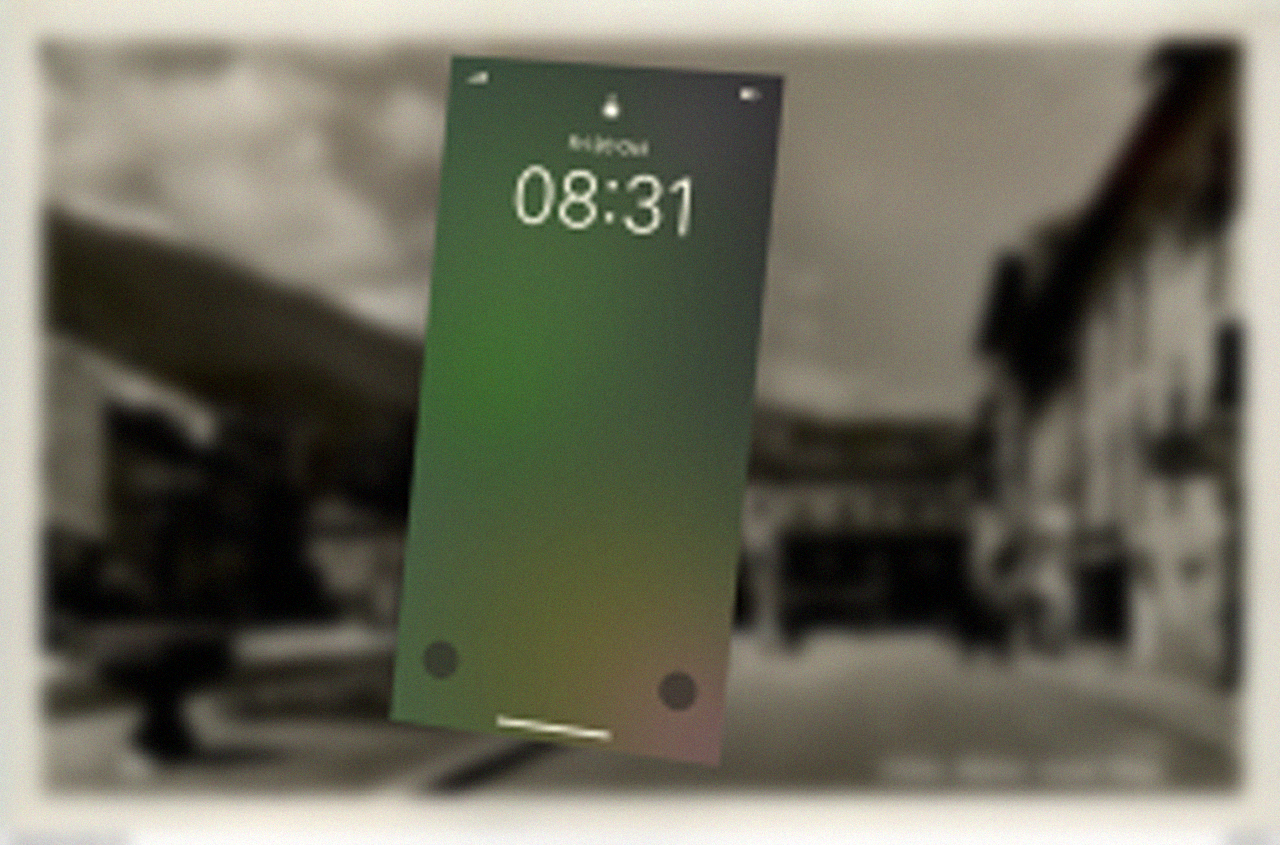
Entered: 8 h 31 min
